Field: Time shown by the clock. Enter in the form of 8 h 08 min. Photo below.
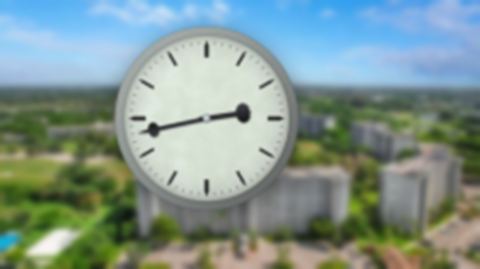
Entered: 2 h 43 min
